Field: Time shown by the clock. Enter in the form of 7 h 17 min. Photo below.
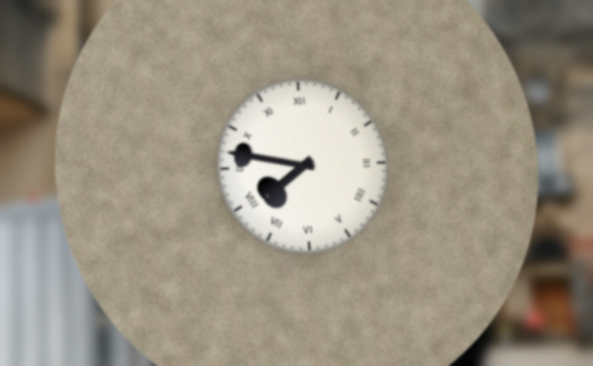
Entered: 7 h 47 min
